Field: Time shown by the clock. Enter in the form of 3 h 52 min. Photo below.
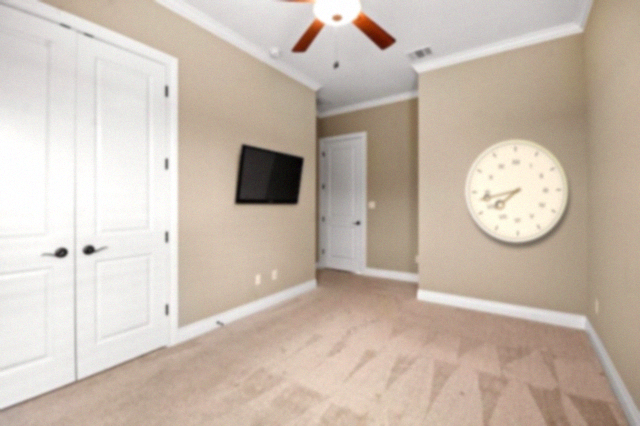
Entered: 7 h 43 min
